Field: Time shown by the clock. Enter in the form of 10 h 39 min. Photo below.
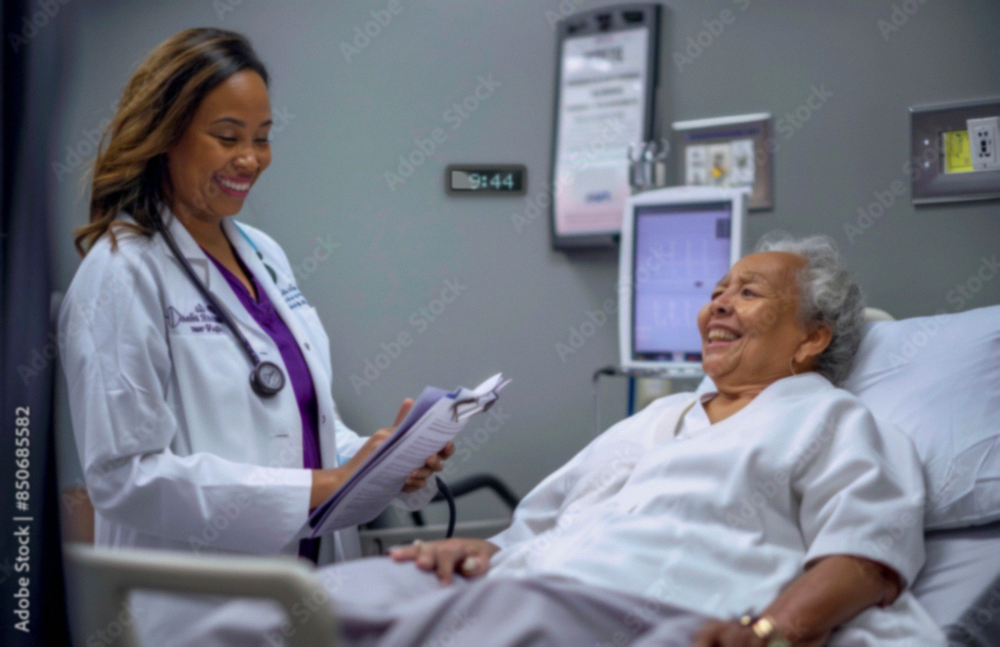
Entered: 9 h 44 min
